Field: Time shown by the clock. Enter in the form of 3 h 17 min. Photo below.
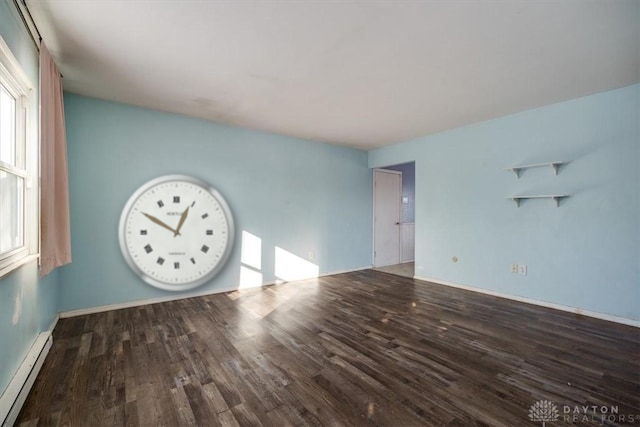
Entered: 12 h 50 min
